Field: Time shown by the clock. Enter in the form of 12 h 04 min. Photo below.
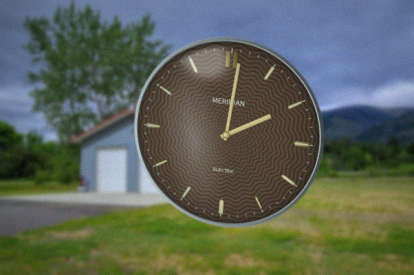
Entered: 2 h 01 min
